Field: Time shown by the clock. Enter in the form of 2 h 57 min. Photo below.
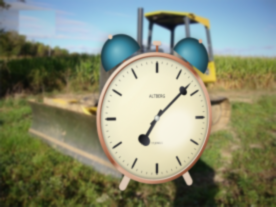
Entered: 7 h 08 min
